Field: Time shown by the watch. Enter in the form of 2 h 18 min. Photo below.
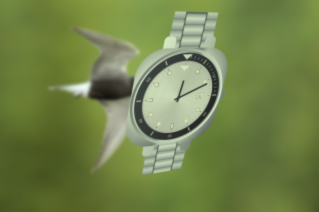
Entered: 12 h 11 min
